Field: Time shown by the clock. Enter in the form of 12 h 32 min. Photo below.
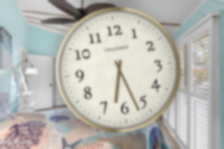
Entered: 6 h 27 min
